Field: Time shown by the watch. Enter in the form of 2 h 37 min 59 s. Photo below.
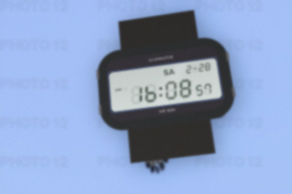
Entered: 16 h 08 min 57 s
